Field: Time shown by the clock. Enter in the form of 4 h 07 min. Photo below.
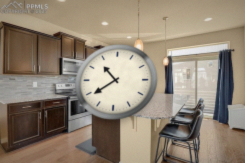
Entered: 10 h 39 min
